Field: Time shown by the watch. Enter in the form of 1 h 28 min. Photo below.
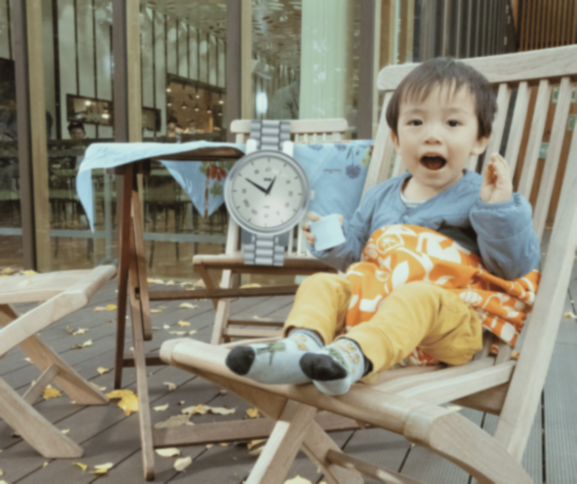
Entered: 12 h 50 min
